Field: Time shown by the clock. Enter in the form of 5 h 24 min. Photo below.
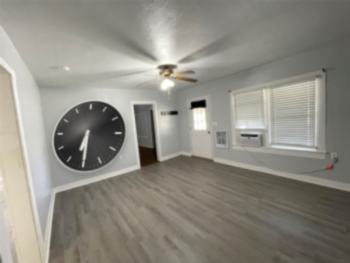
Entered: 6 h 30 min
